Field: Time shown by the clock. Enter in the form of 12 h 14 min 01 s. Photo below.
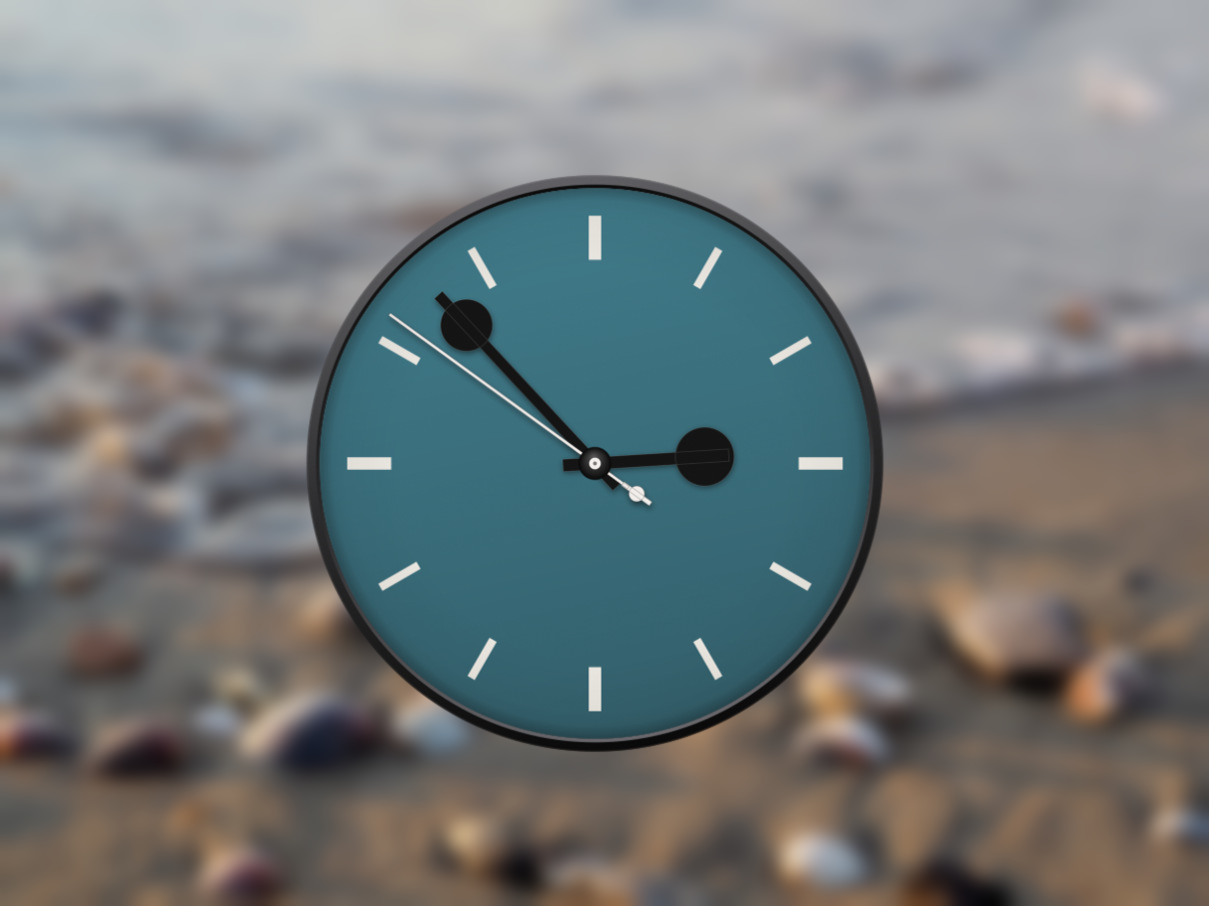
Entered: 2 h 52 min 51 s
